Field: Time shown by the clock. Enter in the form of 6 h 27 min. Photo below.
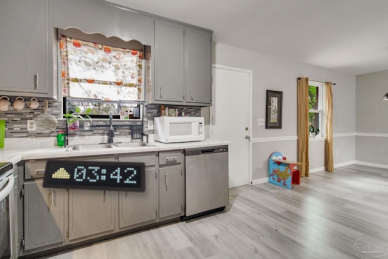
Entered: 3 h 42 min
